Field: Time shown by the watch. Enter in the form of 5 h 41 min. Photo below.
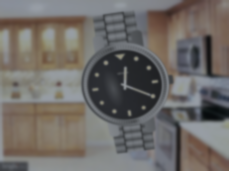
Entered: 12 h 20 min
